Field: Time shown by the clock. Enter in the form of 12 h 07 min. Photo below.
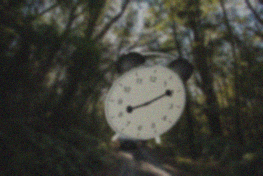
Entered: 8 h 09 min
